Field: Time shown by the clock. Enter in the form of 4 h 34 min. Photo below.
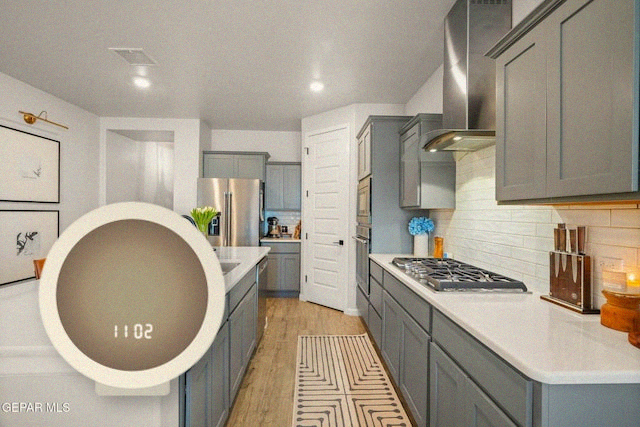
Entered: 11 h 02 min
